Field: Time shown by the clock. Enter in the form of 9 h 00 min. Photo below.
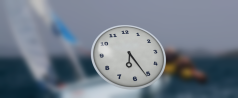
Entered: 6 h 26 min
